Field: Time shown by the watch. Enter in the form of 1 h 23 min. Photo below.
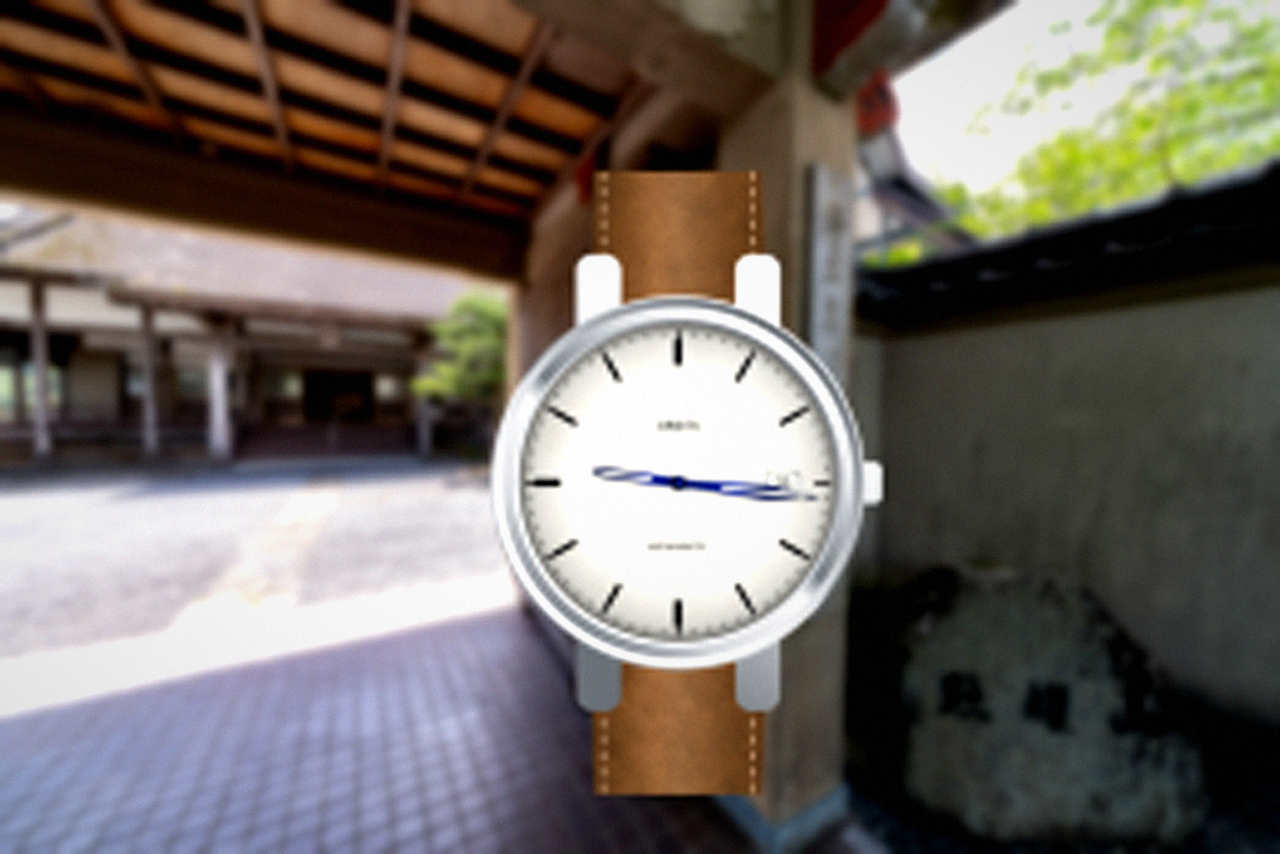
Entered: 9 h 16 min
